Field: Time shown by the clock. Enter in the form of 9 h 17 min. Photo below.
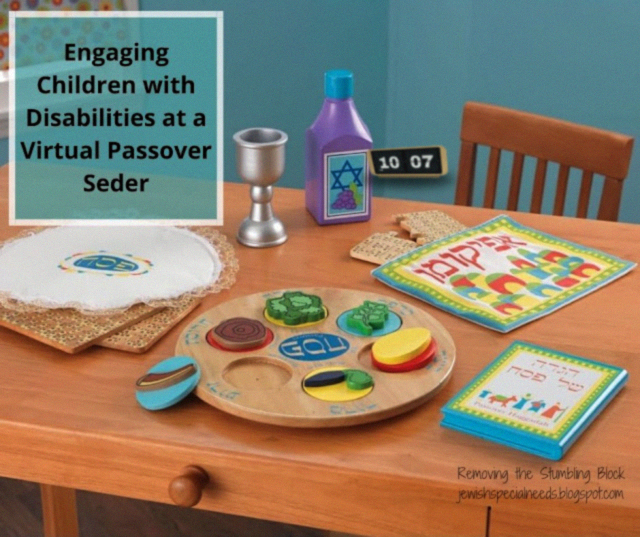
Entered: 10 h 07 min
